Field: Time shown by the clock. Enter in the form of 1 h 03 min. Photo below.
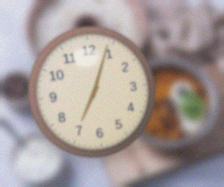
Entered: 7 h 04 min
